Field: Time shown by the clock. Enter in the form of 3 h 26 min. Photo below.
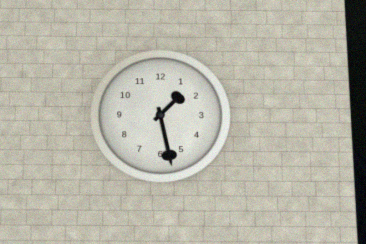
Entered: 1 h 28 min
